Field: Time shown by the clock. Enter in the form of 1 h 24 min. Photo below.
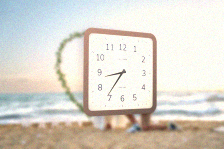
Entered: 8 h 36 min
